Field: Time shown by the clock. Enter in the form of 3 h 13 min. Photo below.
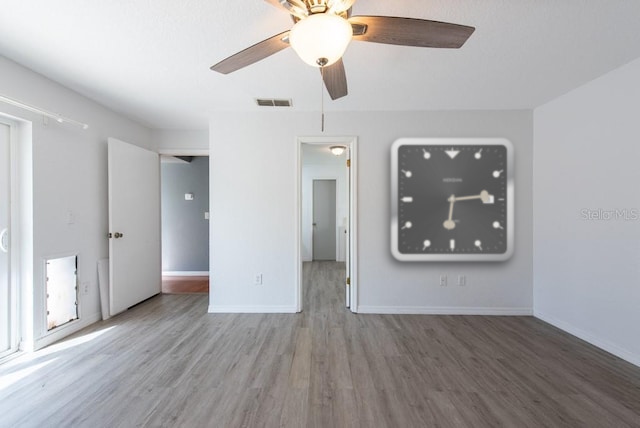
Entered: 6 h 14 min
